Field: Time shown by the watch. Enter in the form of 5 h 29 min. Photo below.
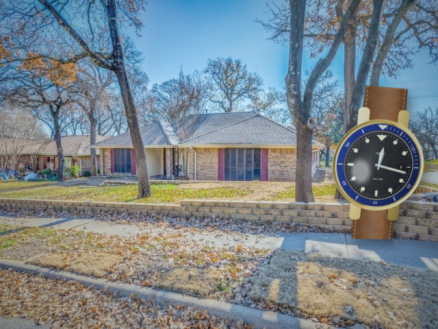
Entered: 12 h 17 min
